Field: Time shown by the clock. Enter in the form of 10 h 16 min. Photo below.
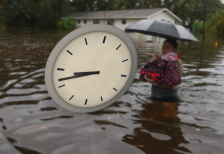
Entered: 8 h 42 min
